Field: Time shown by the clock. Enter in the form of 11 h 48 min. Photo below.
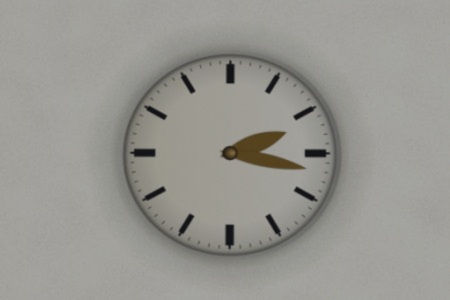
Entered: 2 h 17 min
